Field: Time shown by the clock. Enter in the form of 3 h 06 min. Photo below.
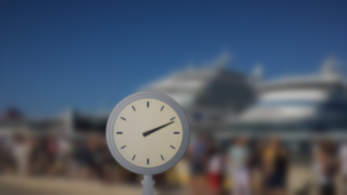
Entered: 2 h 11 min
